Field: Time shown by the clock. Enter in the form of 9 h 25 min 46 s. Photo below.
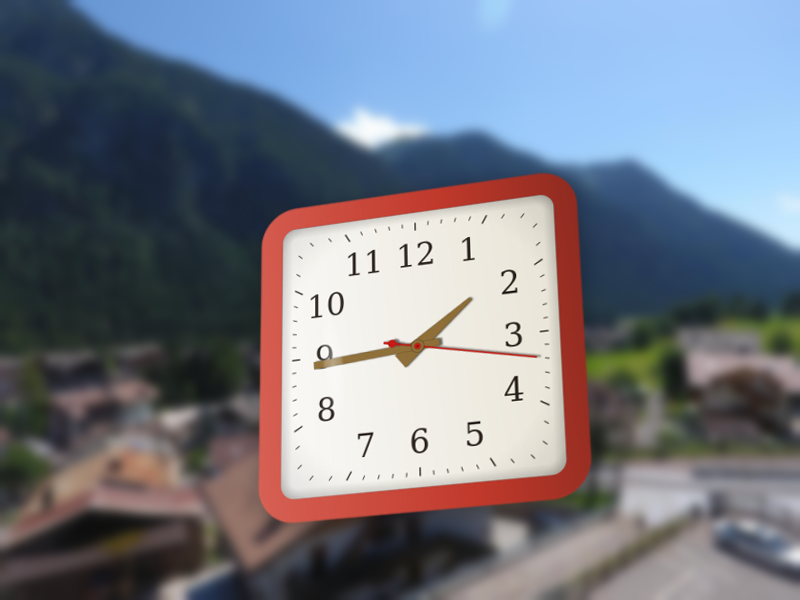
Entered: 1 h 44 min 17 s
